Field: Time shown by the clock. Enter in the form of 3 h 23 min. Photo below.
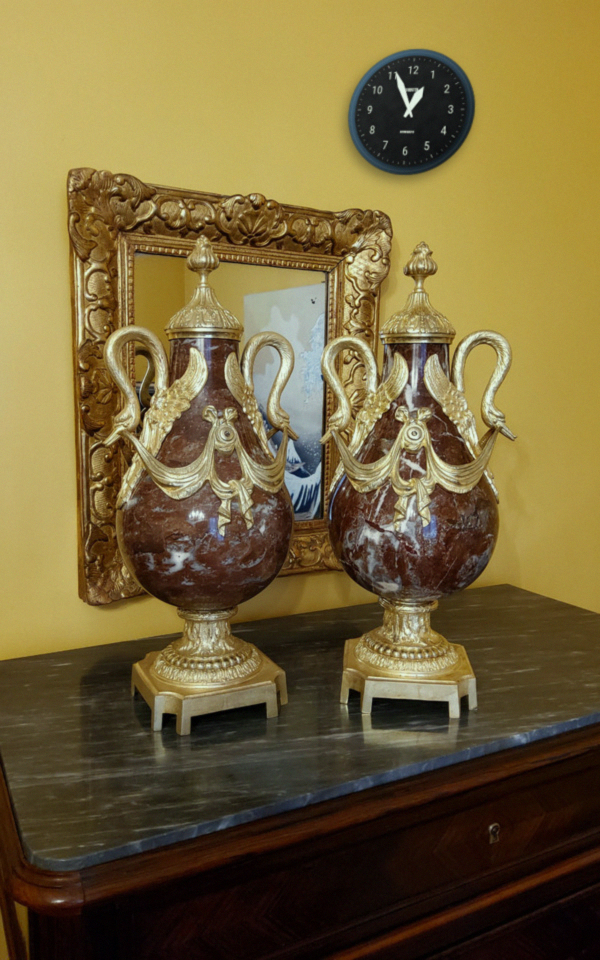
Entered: 12 h 56 min
